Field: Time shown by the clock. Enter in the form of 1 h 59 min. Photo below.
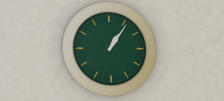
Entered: 1 h 06 min
